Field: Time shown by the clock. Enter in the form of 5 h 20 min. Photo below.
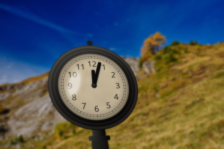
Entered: 12 h 03 min
